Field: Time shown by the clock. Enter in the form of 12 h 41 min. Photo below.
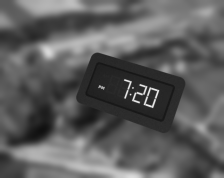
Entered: 7 h 20 min
